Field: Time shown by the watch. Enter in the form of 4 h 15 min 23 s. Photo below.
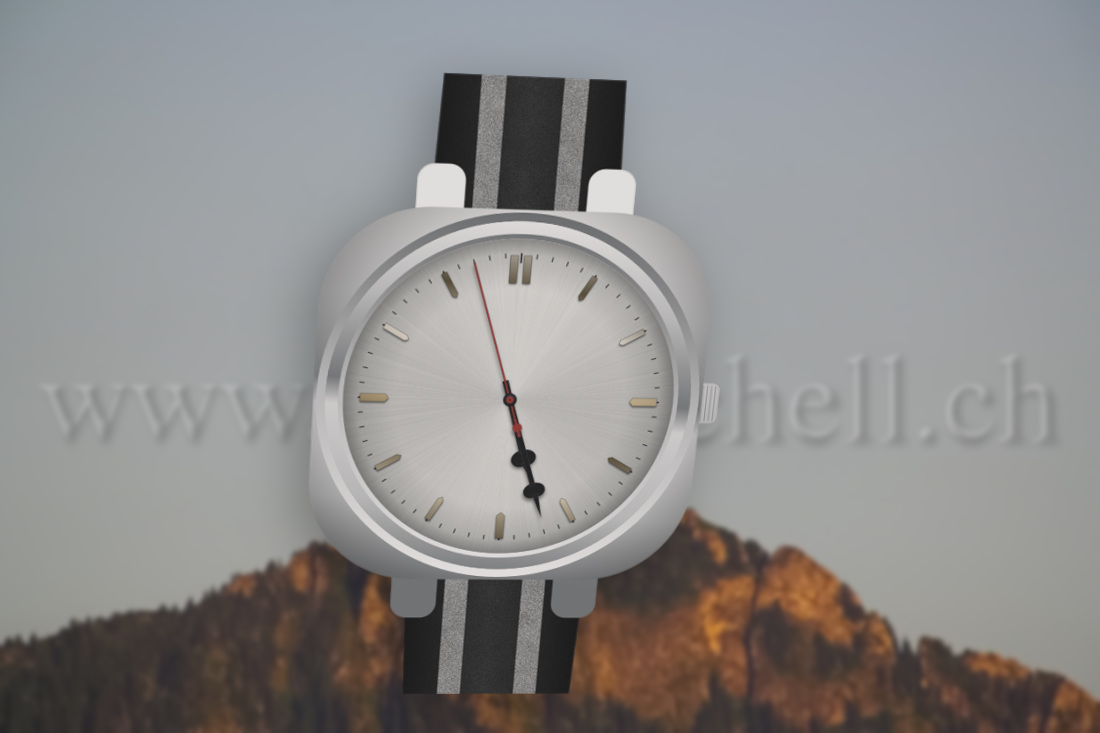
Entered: 5 h 26 min 57 s
